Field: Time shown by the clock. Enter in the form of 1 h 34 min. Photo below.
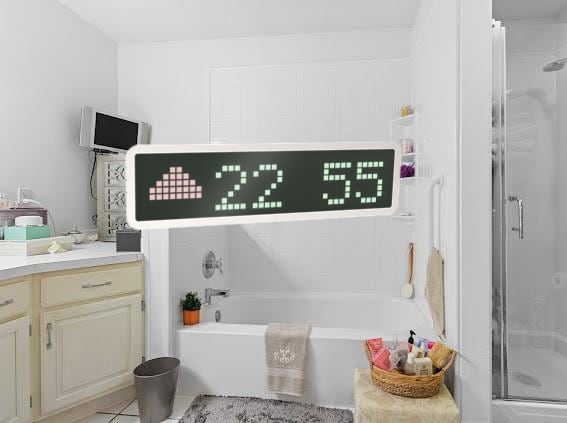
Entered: 22 h 55 min
